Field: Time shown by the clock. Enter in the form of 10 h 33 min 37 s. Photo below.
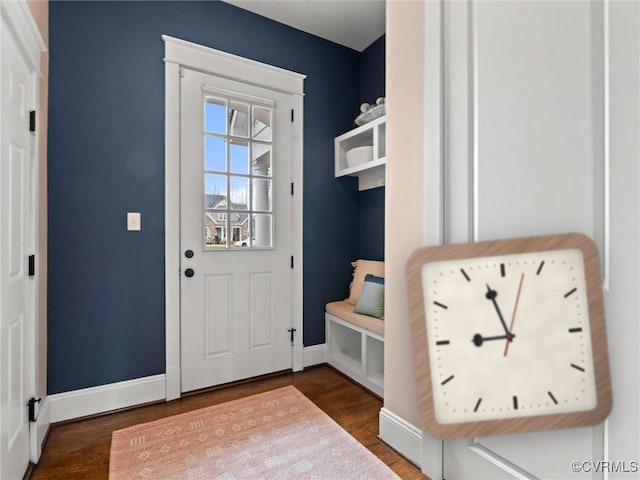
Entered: 8 h 57 min 03 s
